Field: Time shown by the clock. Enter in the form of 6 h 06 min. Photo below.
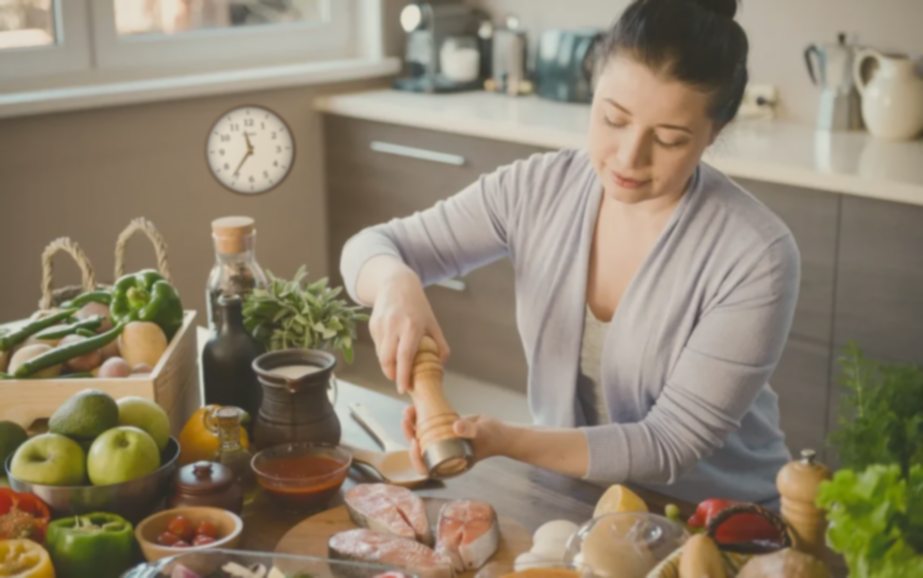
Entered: 11 h 36 min
